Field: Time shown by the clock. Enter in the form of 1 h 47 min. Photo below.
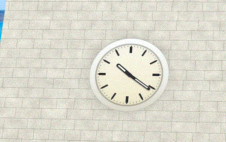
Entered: 10 h 21 min
